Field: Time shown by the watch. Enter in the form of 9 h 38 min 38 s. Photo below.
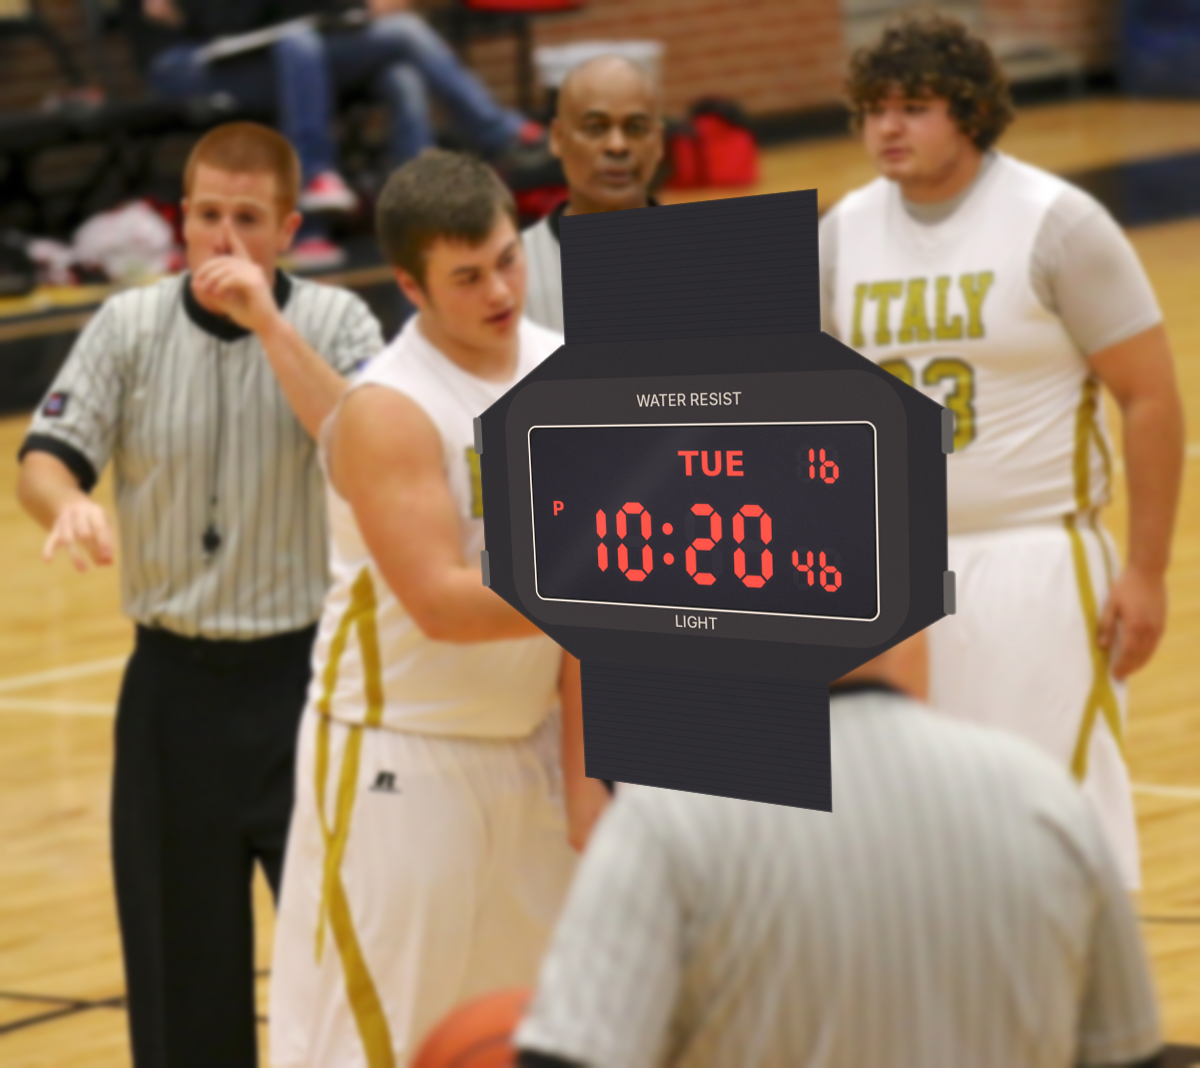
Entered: 10 h 20 min 46 s
